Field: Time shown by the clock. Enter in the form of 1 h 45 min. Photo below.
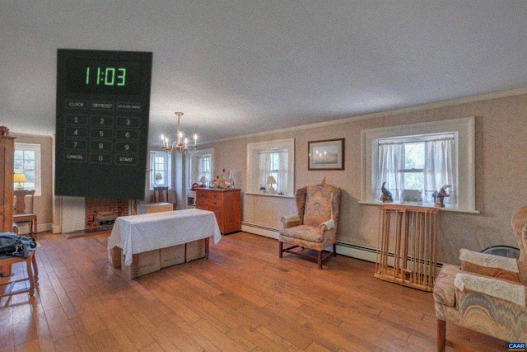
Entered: 11 h 03 min
